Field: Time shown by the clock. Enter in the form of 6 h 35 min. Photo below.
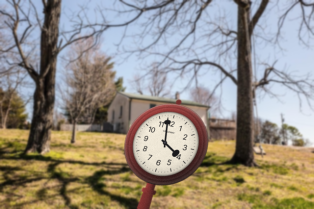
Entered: 3 h 58 min
